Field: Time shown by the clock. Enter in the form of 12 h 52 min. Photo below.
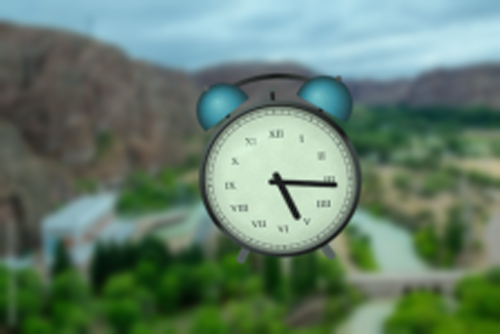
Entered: 5 h 16 min
